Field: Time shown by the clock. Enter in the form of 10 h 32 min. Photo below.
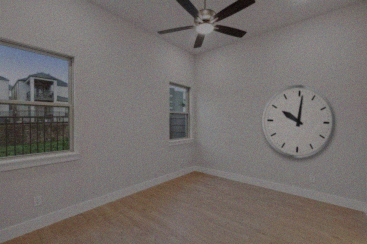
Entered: 10 h 01 min
